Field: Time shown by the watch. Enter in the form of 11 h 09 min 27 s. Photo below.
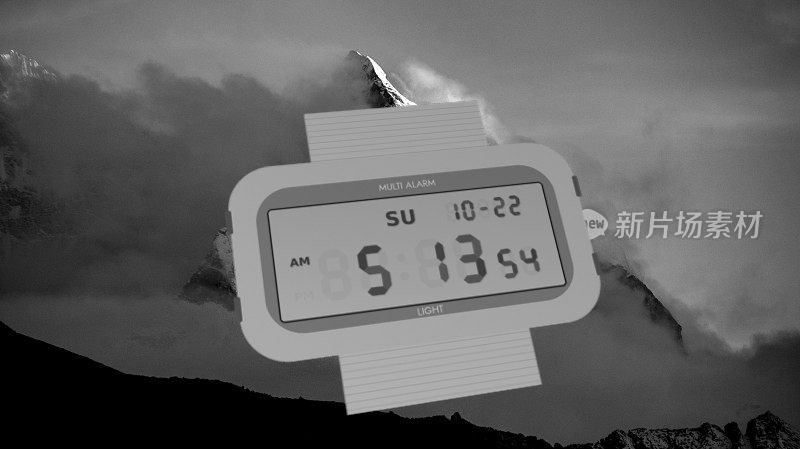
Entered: 5 h 13 min 54 s
